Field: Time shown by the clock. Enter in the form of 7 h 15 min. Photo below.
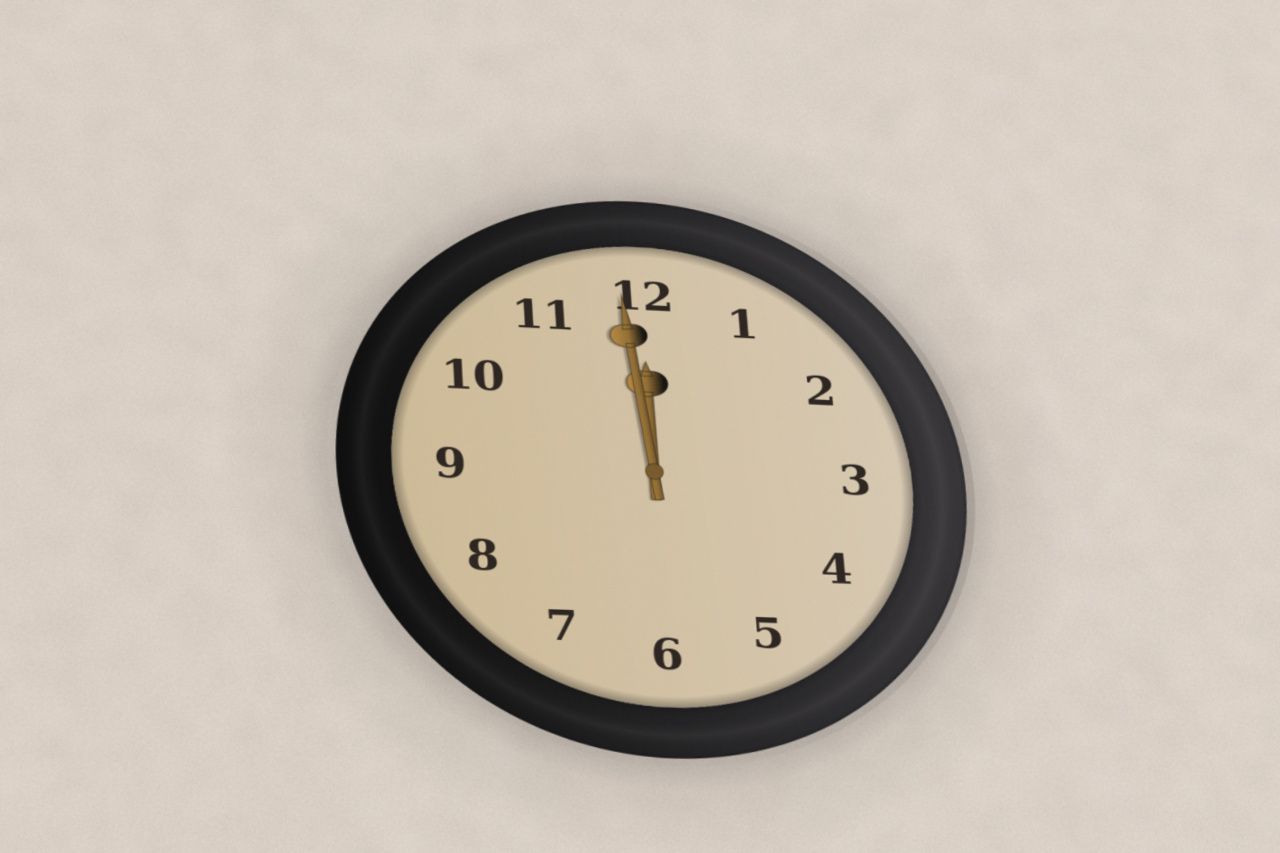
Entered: 11 h 59 min
